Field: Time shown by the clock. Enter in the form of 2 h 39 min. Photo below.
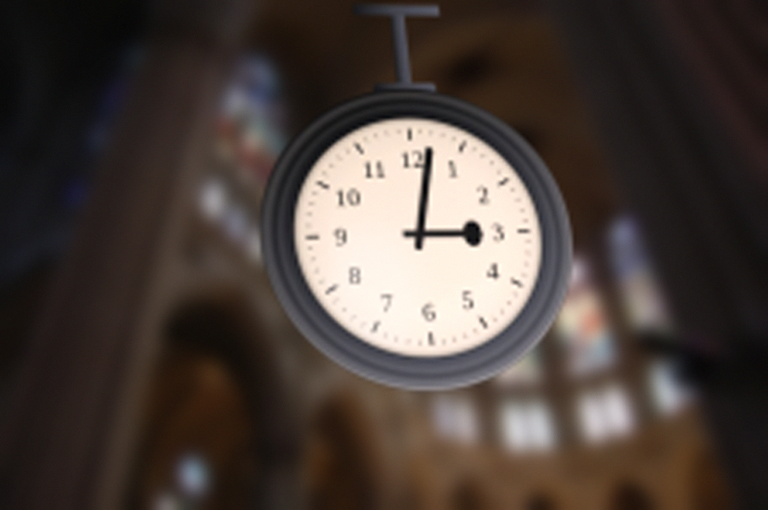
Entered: 3 h 02 min
